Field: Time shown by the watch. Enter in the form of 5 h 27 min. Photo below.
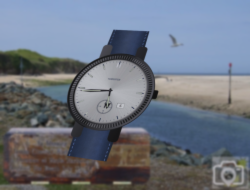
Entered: 5 h 44 min
